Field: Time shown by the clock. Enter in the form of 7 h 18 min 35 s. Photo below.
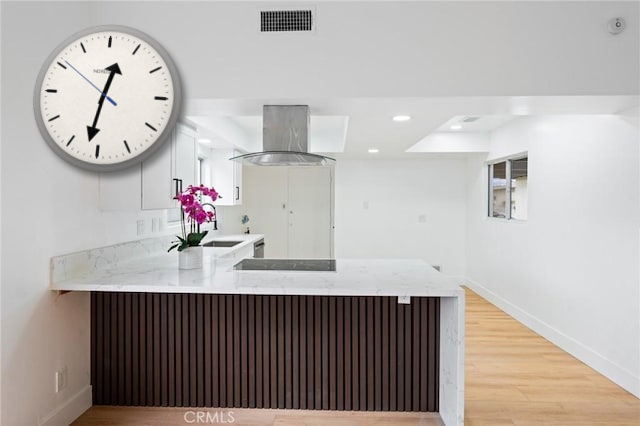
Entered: 12 h 31 min 51 s
